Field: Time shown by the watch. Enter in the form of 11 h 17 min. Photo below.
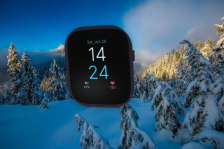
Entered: 14 h 24 min
